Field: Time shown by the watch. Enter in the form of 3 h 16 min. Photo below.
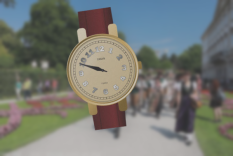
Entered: 9 h 49 min
